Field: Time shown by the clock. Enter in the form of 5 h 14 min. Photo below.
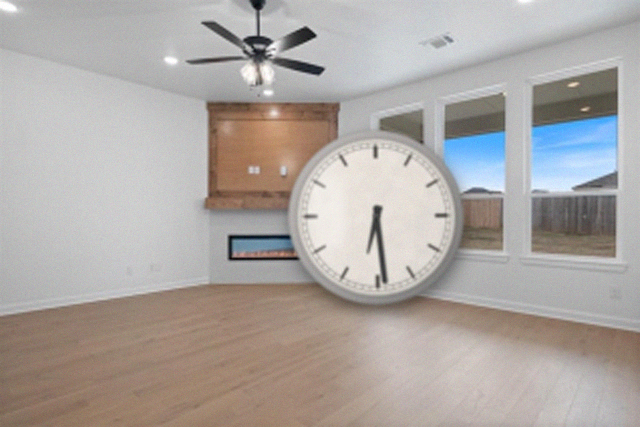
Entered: 6 h 29 min
